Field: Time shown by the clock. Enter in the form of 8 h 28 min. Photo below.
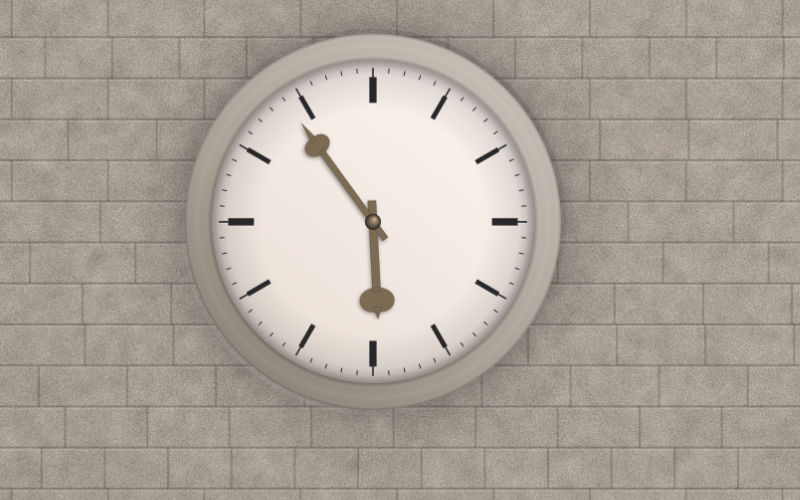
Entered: 5 h 54 min
